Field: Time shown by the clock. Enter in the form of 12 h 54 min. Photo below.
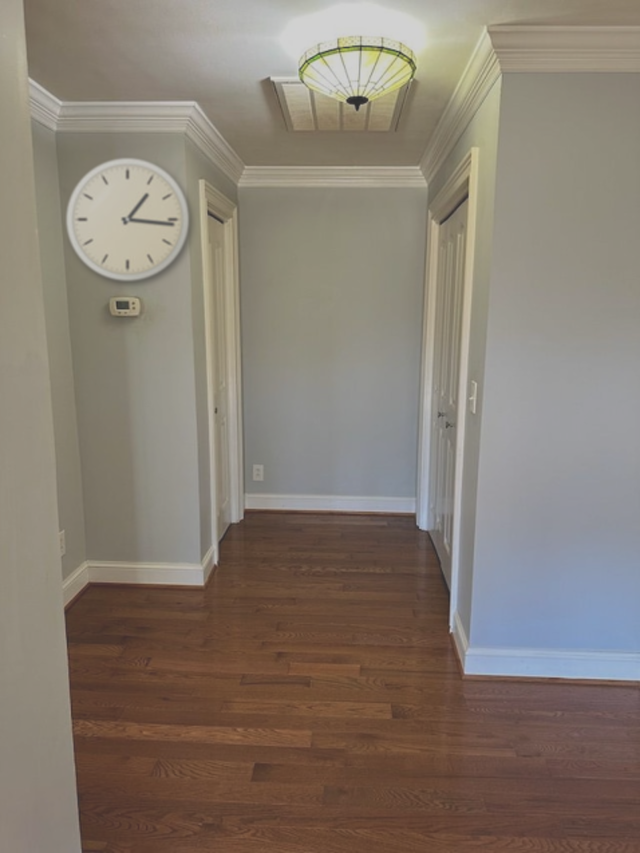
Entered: 1 h 16 min
